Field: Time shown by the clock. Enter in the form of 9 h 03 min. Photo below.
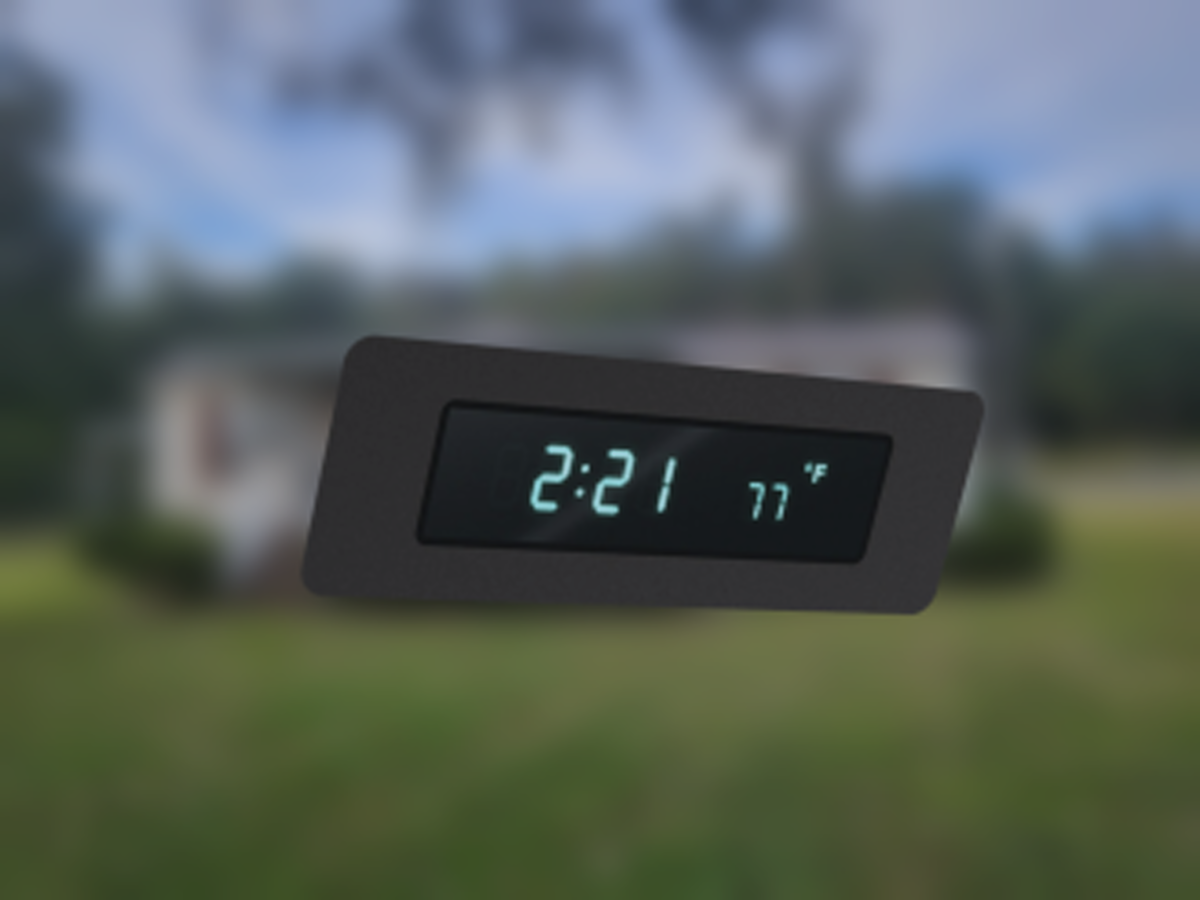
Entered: 2 h 21 min
